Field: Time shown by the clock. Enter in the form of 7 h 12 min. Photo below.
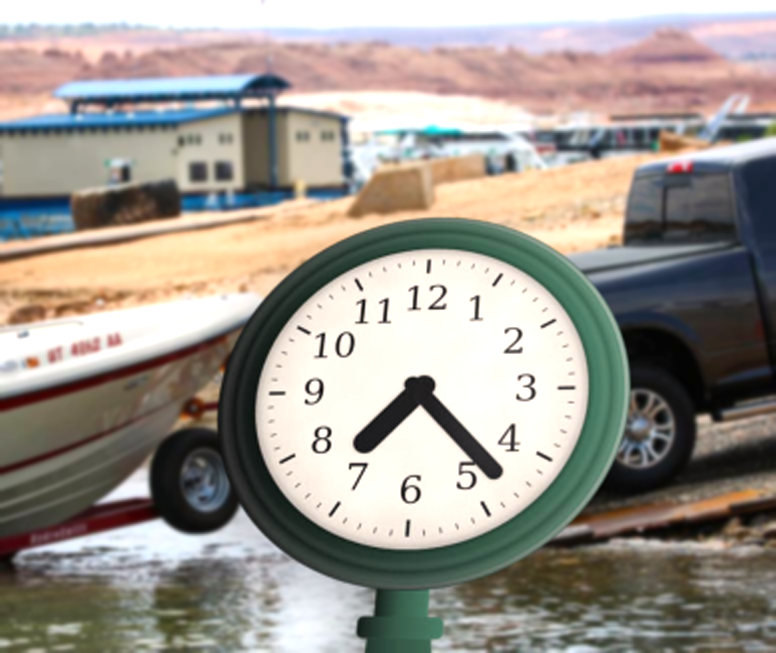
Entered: 7 h 23 min
